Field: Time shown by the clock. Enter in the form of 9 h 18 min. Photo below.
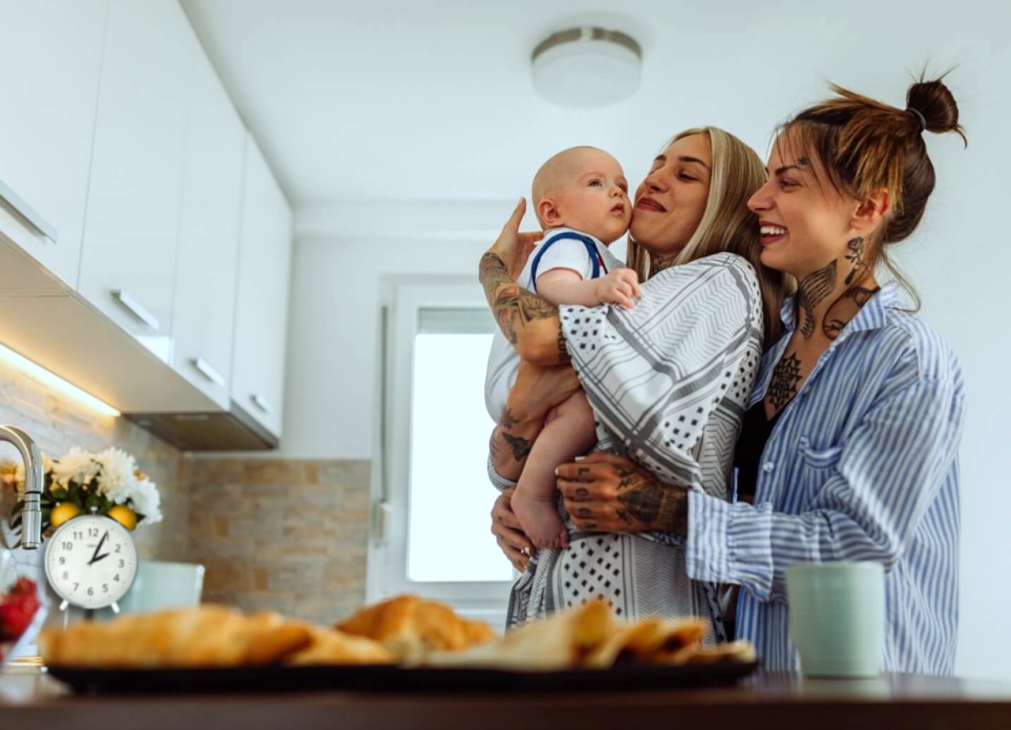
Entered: 2 h 04 min
